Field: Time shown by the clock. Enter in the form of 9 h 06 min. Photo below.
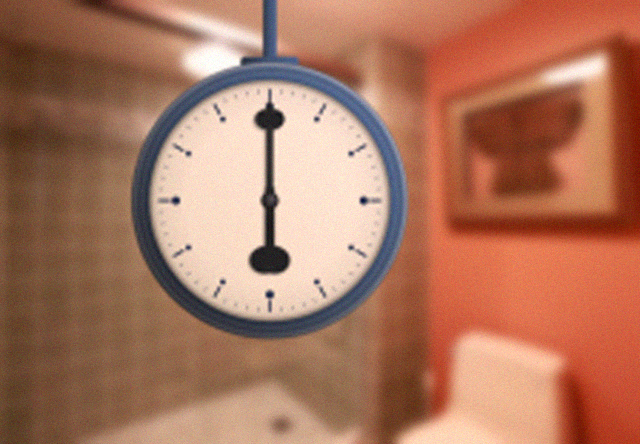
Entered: 6 h 00 min
